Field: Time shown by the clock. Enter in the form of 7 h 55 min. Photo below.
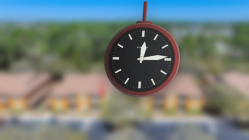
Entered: 12 h 14 min
